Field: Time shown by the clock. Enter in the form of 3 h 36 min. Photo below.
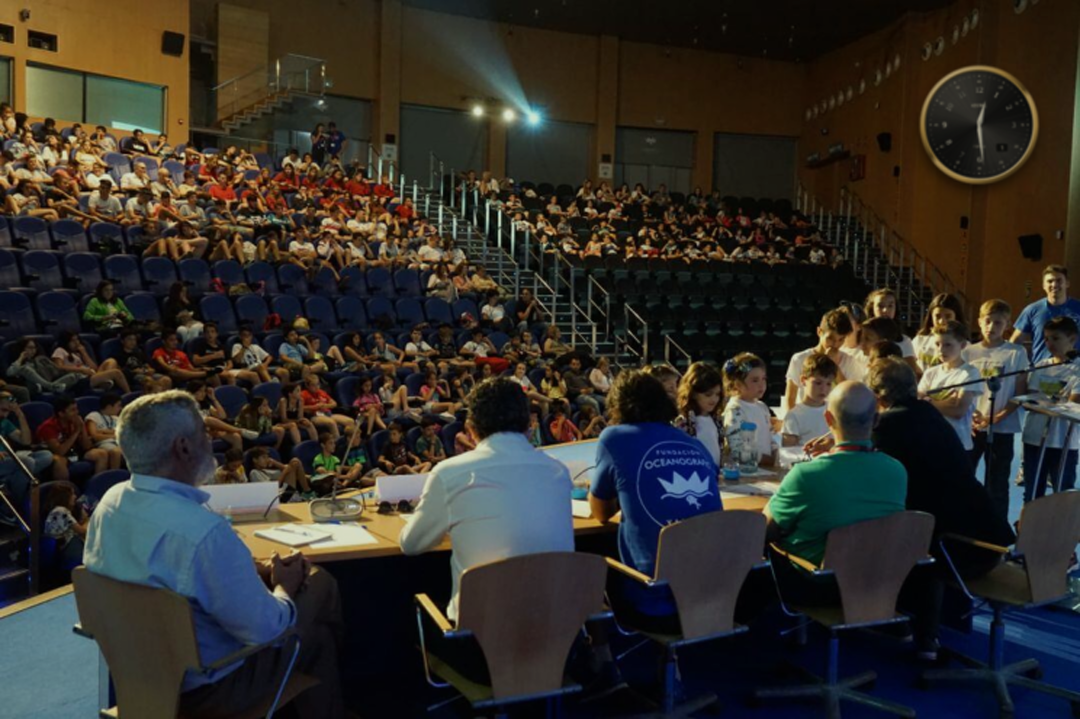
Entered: 12 h 29 min
